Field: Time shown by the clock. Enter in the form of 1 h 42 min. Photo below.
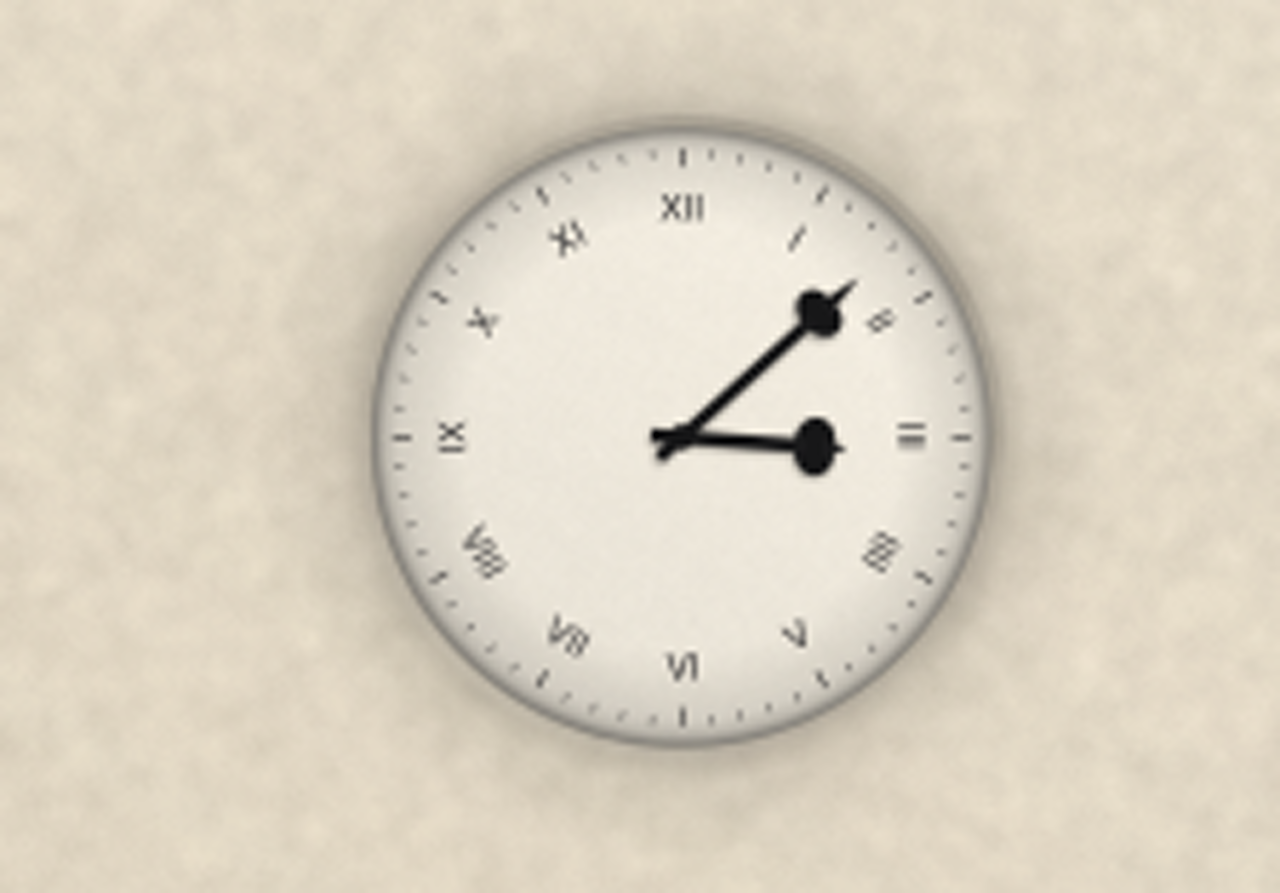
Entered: 3 h 08 min
